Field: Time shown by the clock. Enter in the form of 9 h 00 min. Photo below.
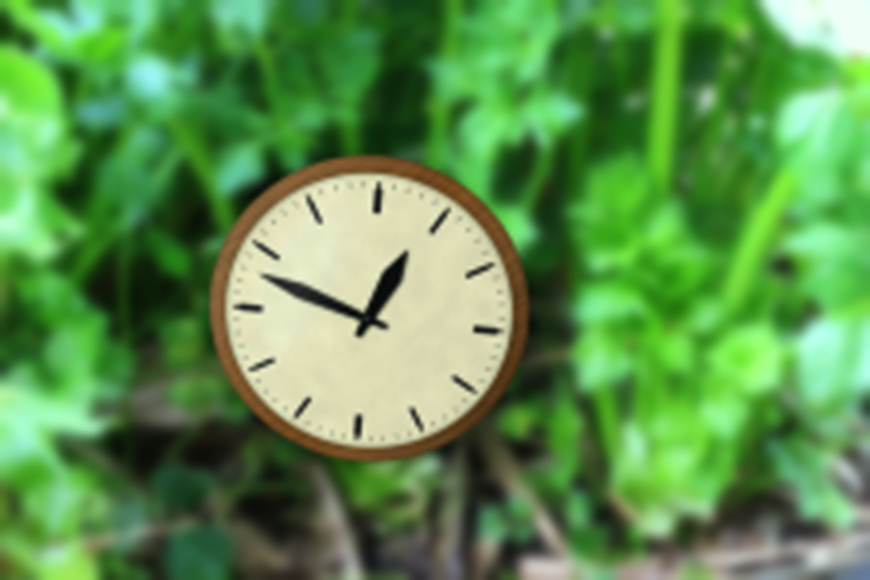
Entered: 12 h 48 min
